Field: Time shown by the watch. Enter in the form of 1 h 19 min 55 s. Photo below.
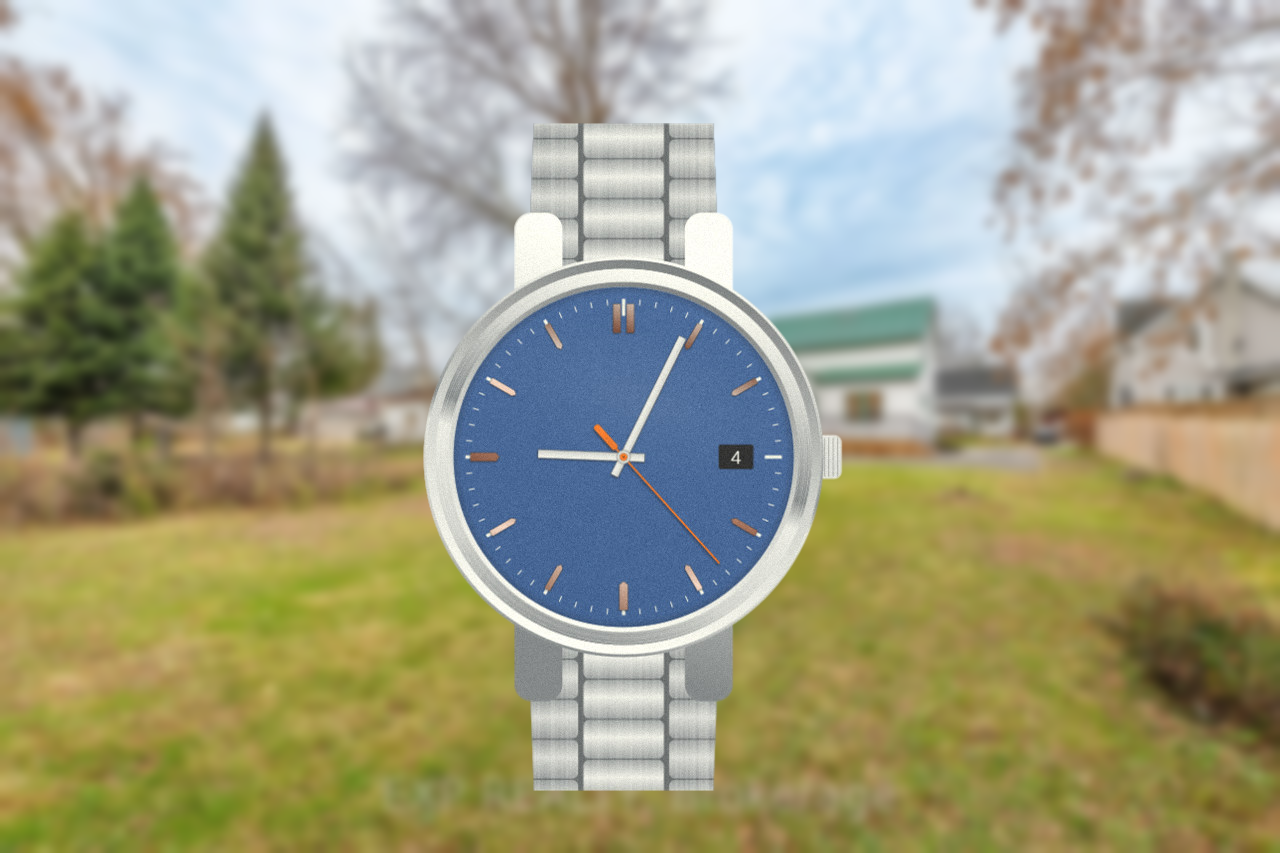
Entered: 9 h 04 min 23 s
